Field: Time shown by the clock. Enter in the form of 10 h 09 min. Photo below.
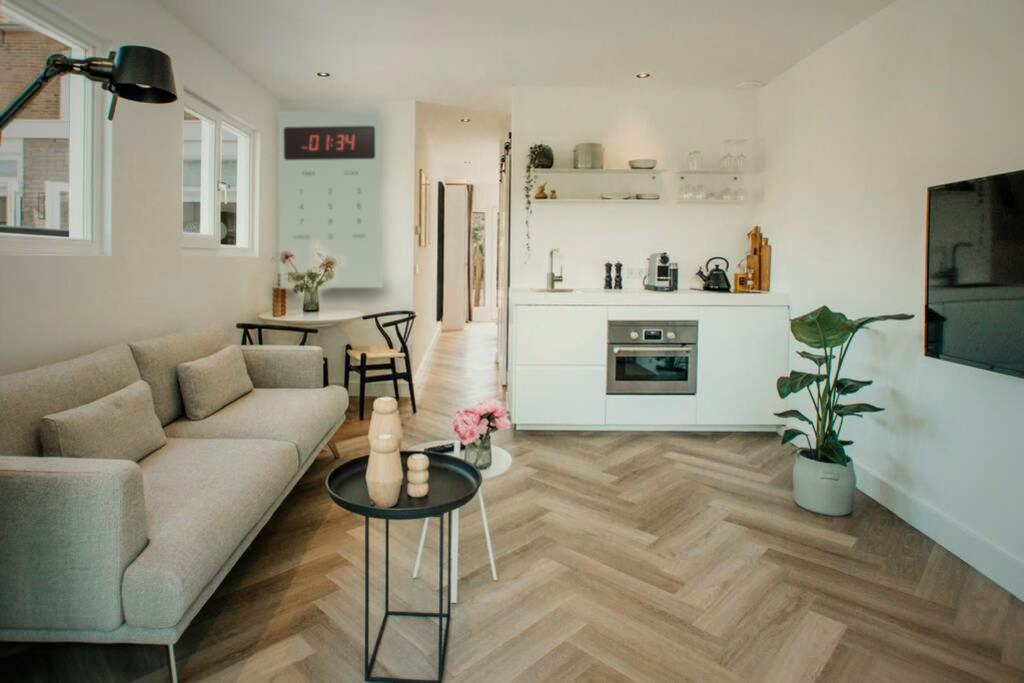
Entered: 1 h 34 min
